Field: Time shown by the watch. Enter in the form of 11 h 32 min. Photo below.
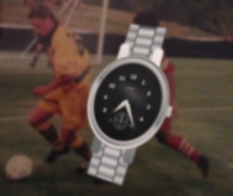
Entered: 7 h 24 min
